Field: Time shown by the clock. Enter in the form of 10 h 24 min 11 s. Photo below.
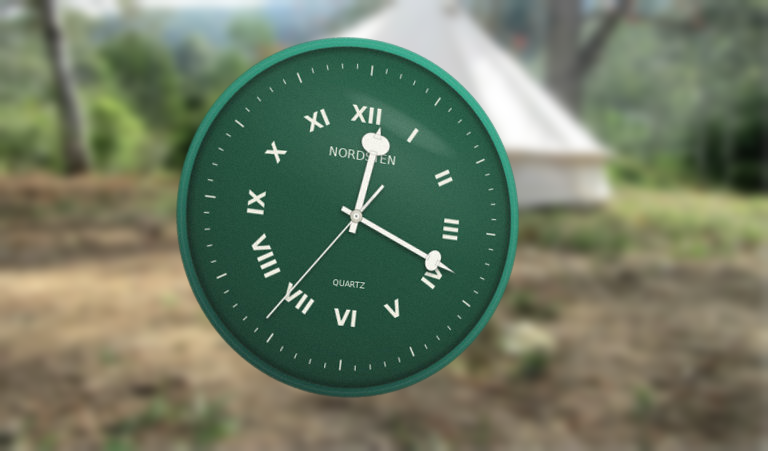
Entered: 12 h 18 min 36 s
